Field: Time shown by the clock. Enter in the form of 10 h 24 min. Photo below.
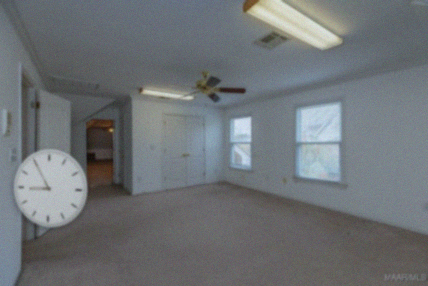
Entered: 8 h 55 min
